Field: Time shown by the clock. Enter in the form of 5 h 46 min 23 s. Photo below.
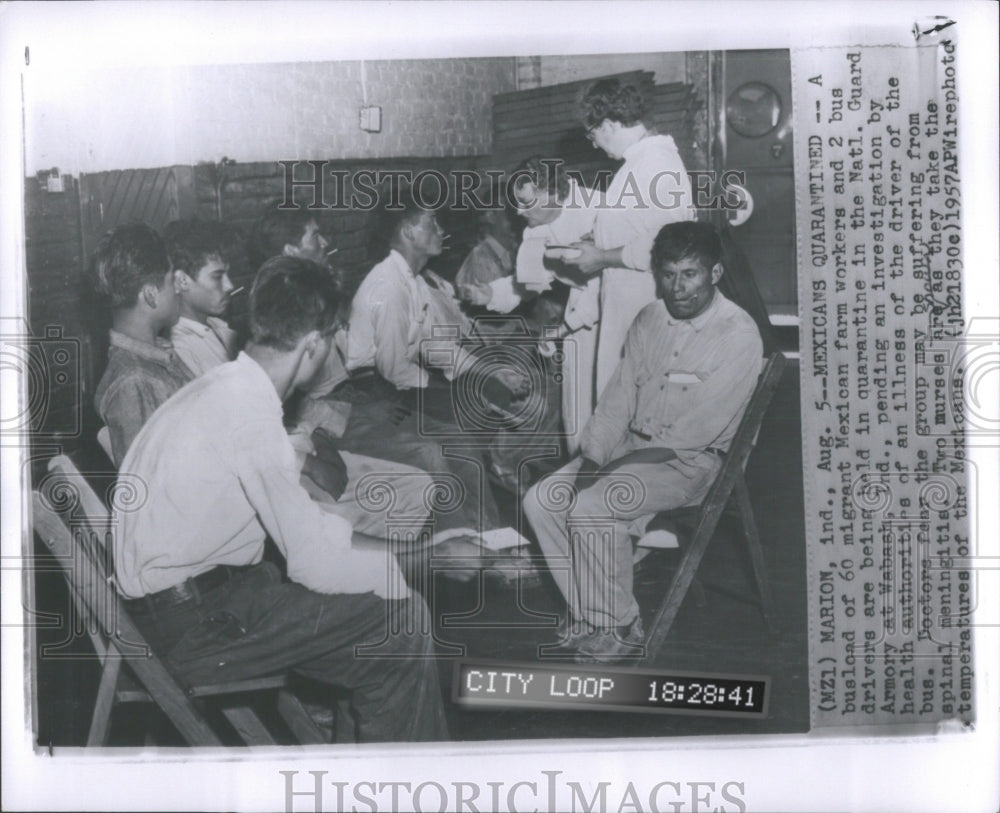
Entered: 18 h 28 min 41 s
